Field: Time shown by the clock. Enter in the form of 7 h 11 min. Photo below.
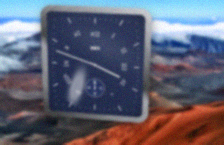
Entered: 3 h 48 min
